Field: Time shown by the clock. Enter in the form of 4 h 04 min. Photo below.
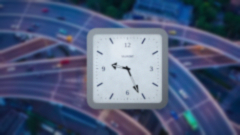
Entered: 9 h 26 min
